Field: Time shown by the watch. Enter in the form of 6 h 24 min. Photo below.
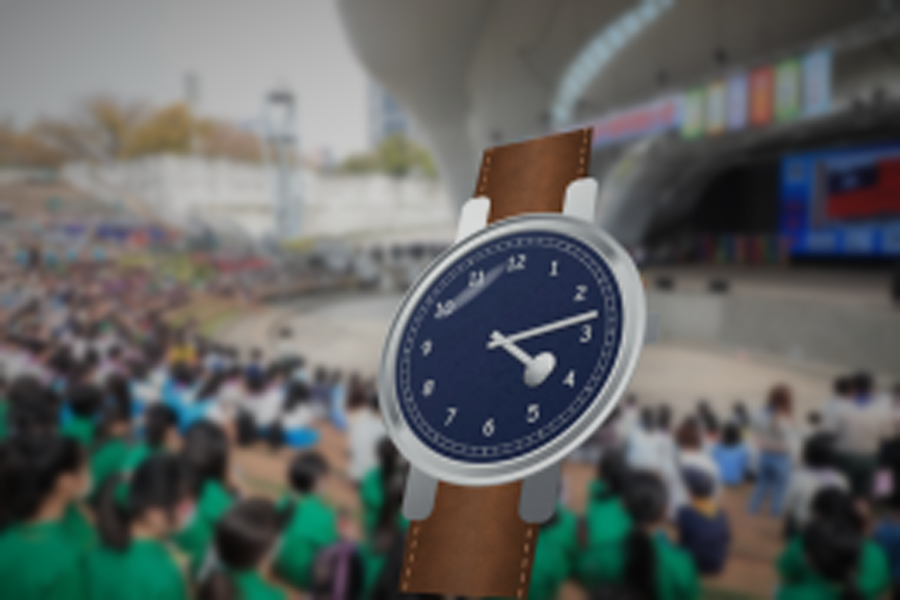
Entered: 4 h 13 min
